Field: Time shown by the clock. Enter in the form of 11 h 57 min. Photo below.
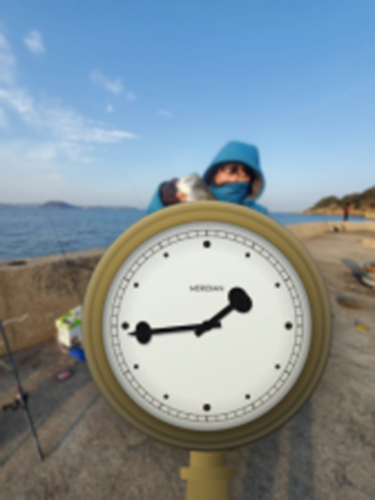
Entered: 1 h 44 min
